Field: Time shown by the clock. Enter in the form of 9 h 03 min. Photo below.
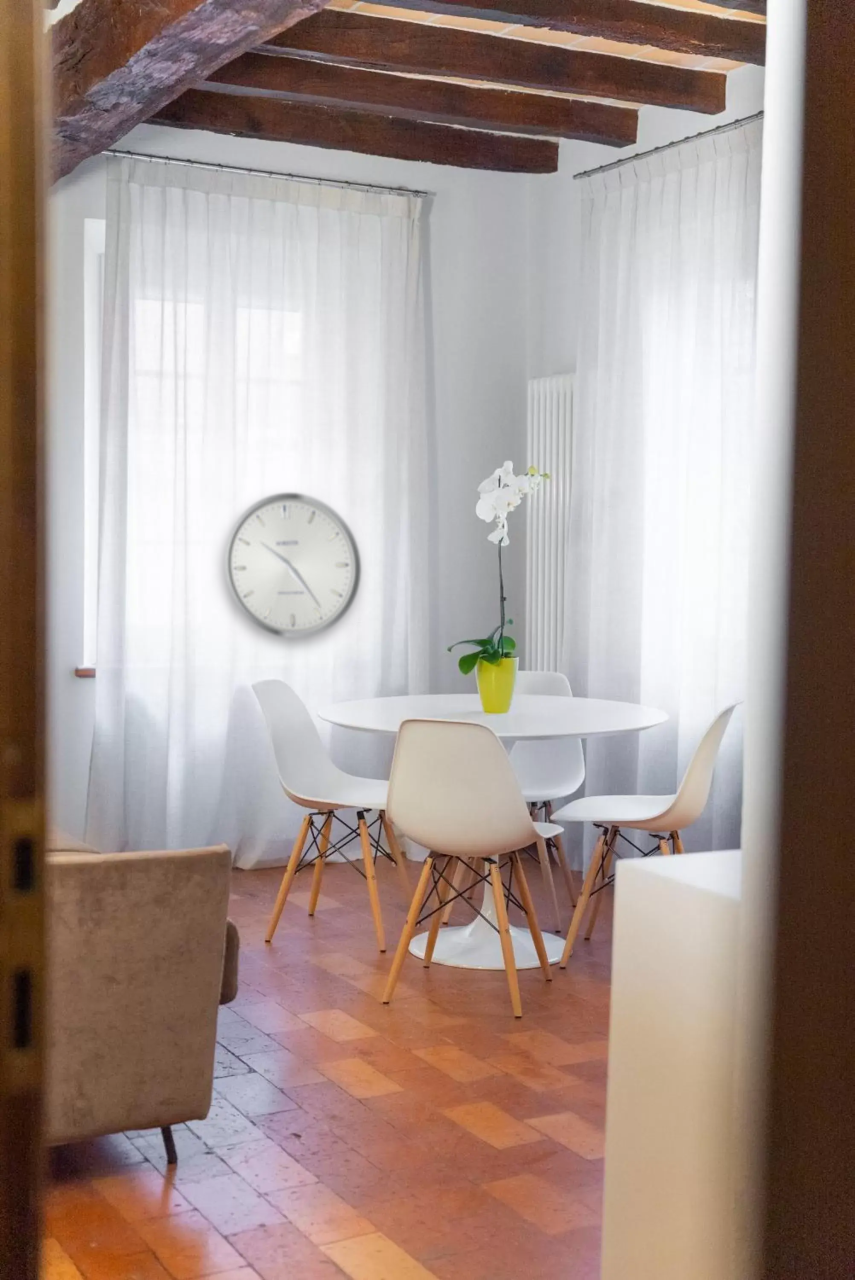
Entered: 10 h 24 min
